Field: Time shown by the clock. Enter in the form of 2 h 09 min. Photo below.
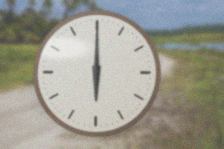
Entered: 6 h 00 min
